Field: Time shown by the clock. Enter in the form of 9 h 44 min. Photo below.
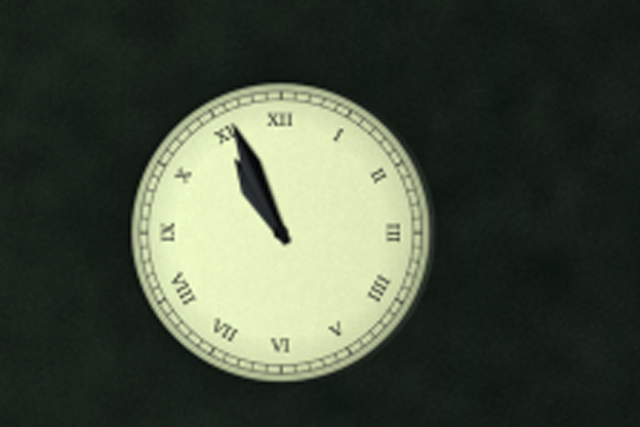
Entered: 10 h 56 min
